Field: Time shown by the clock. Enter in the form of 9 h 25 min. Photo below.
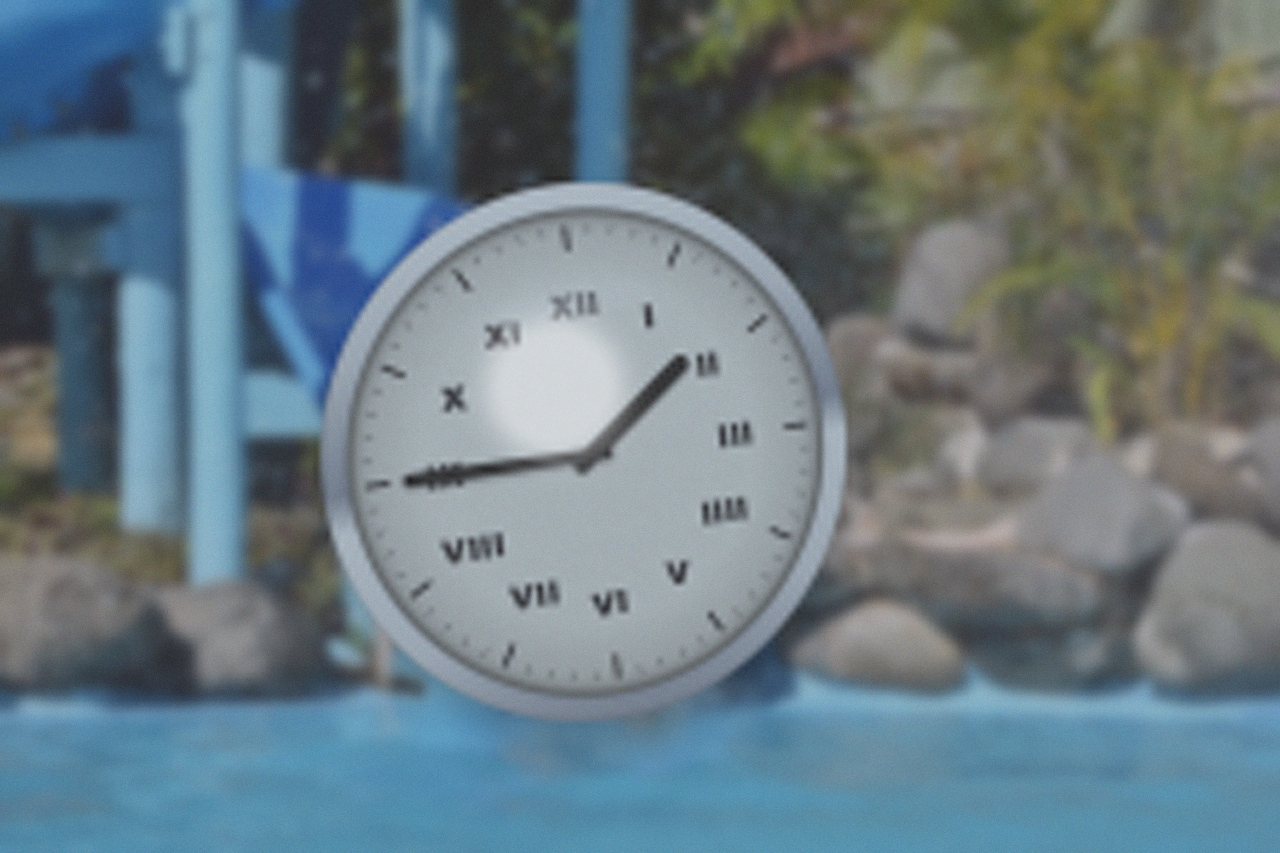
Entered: 1 h 45 min
